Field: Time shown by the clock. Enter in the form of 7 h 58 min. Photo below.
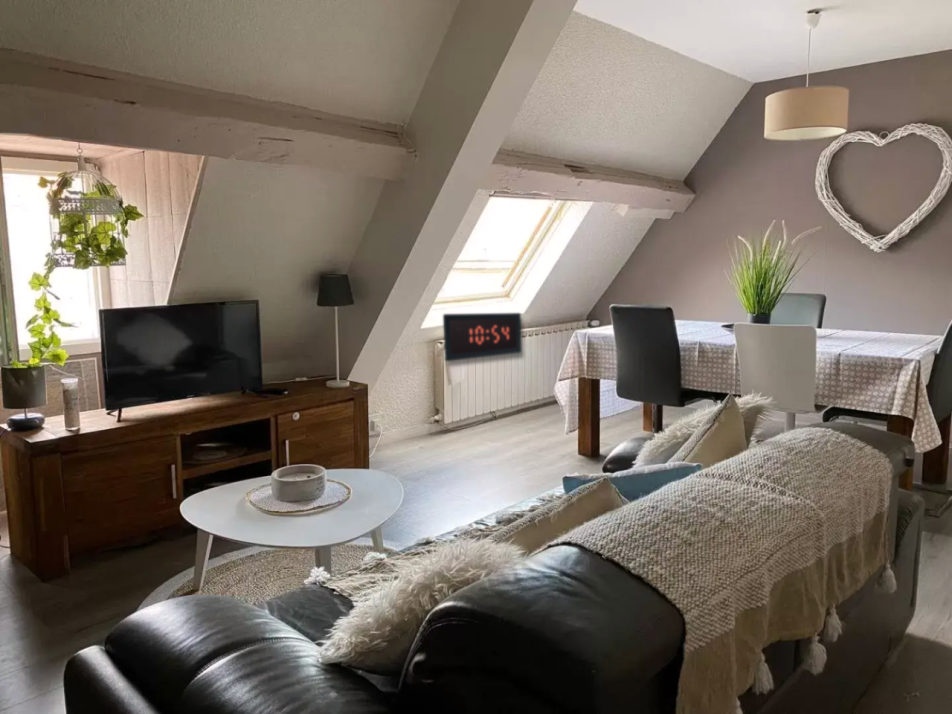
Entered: 10 h 54 min
